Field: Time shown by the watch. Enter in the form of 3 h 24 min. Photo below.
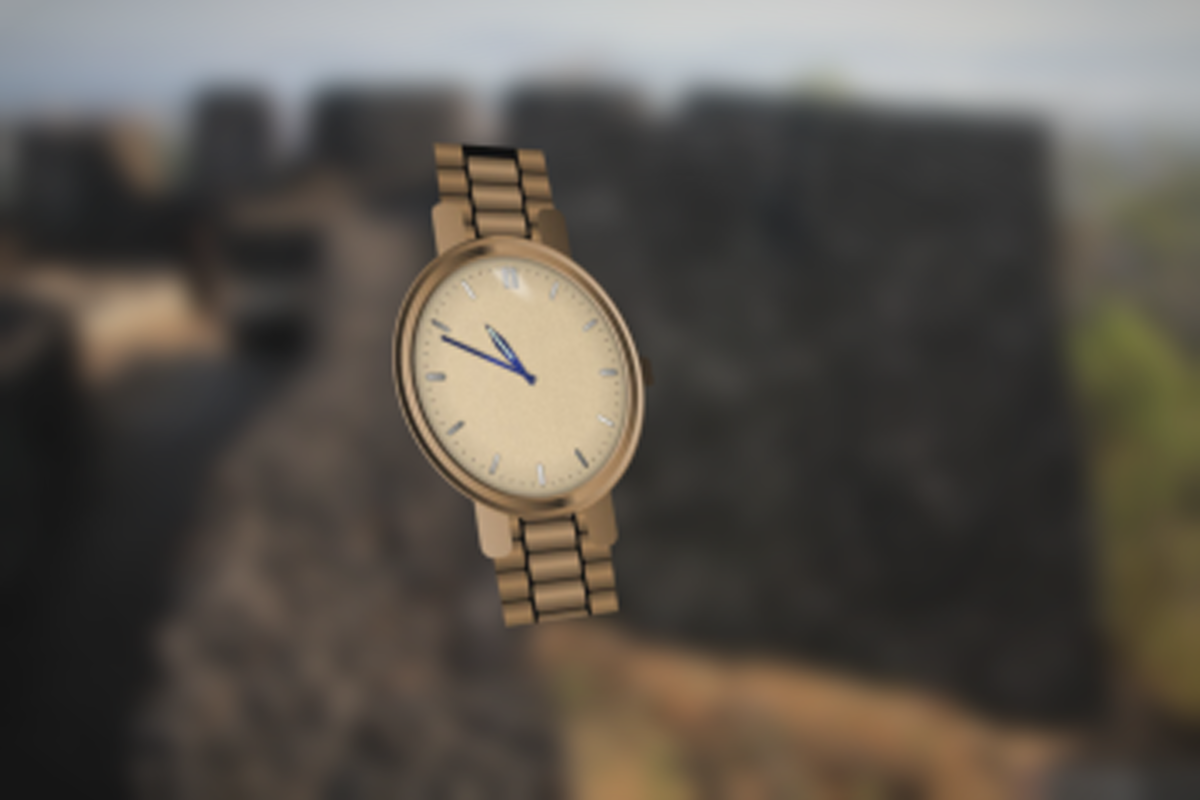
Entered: 10 h 49 min
